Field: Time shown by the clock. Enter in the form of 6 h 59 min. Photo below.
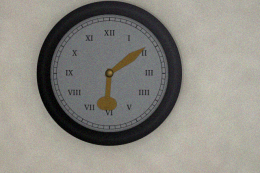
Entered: 6 h 09 min
